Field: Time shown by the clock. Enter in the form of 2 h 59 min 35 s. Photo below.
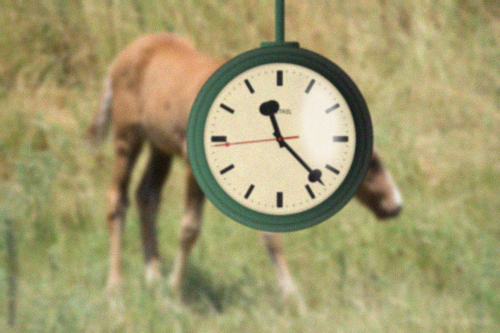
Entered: 11 h 22 min 44 s
